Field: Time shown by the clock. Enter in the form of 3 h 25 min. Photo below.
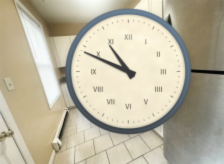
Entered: 10 h 49 min
